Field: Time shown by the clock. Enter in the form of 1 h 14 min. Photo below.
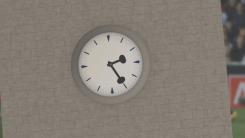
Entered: 2 h 25 min
